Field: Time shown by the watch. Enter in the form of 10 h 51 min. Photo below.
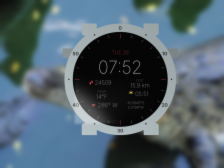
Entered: 7 h 52 min
